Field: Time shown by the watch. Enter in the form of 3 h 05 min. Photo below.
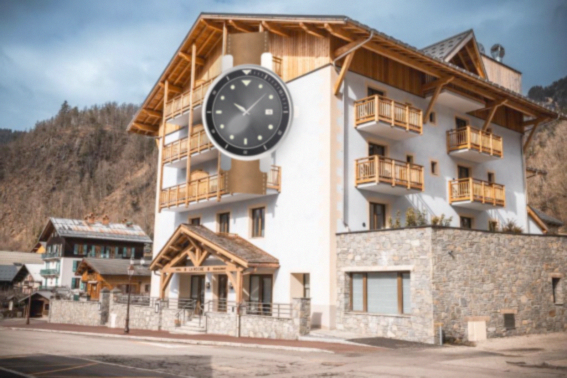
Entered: 10 h 08 min
